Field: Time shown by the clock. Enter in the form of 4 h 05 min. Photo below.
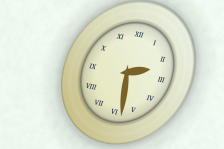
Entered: 2 h 28 min
